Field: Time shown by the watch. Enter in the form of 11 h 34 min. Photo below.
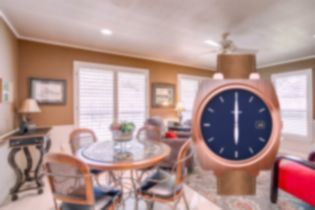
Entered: 6 h 00 min
